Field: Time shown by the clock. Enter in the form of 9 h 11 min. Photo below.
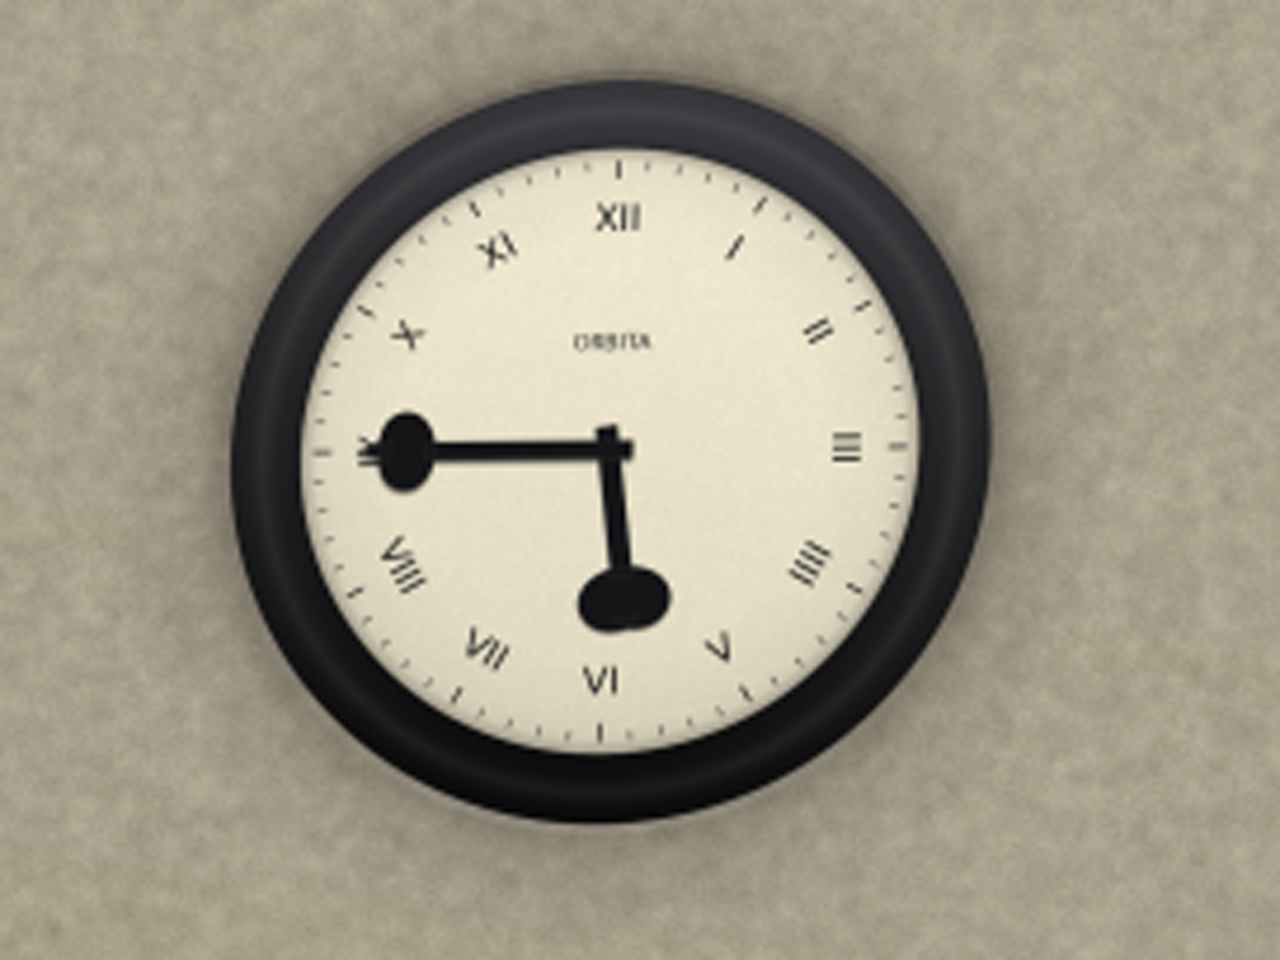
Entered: 5 h 45 min
